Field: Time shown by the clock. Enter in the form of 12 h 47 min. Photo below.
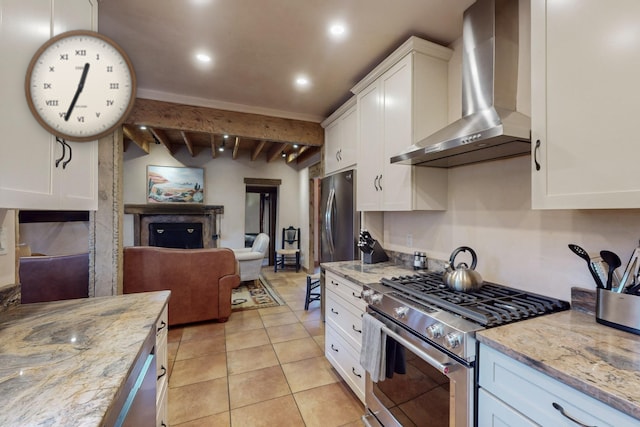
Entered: 12 h 34 min
